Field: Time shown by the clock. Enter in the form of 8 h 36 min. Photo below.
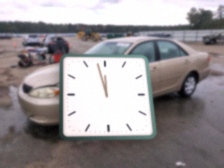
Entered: 11 h 58 min
